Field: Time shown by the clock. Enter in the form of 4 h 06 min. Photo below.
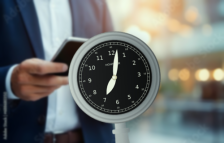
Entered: 7 h 02 min
